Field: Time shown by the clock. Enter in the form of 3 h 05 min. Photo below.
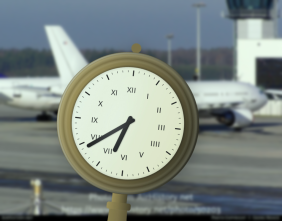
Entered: 6 h 39 min
